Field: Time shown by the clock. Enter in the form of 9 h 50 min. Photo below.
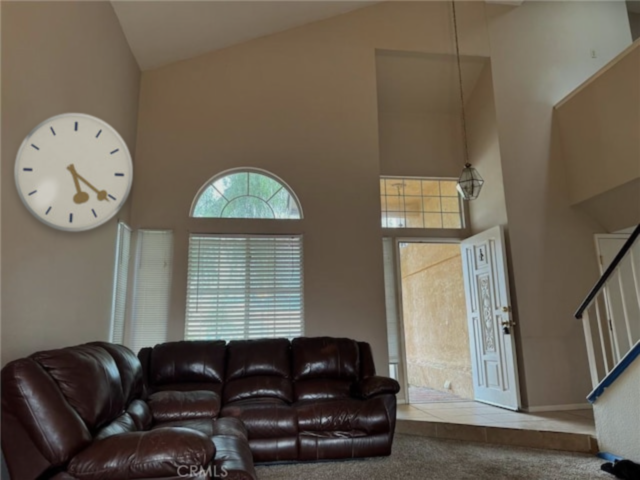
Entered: 5 h 21 min
